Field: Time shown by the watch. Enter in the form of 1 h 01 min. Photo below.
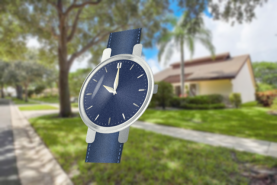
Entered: 10 h 00 min
